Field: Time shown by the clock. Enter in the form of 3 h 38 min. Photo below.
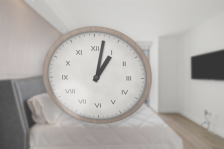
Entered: 1 h 02 min
